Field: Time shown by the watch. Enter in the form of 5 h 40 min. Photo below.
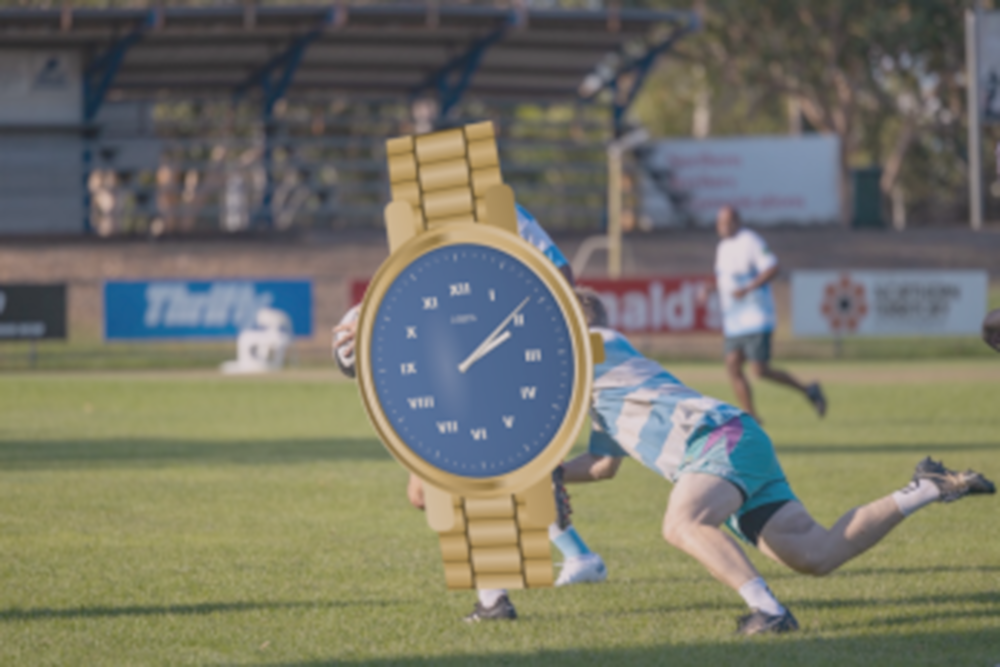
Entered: 2 h 09 min
